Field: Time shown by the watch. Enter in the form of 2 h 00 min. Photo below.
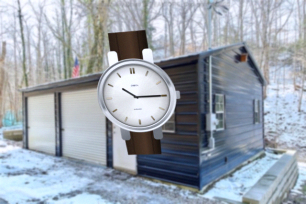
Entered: 10 h 15 min
